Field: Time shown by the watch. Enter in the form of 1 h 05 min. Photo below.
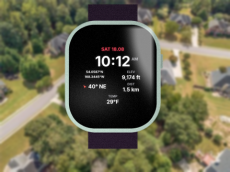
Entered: 10 h 12 min
